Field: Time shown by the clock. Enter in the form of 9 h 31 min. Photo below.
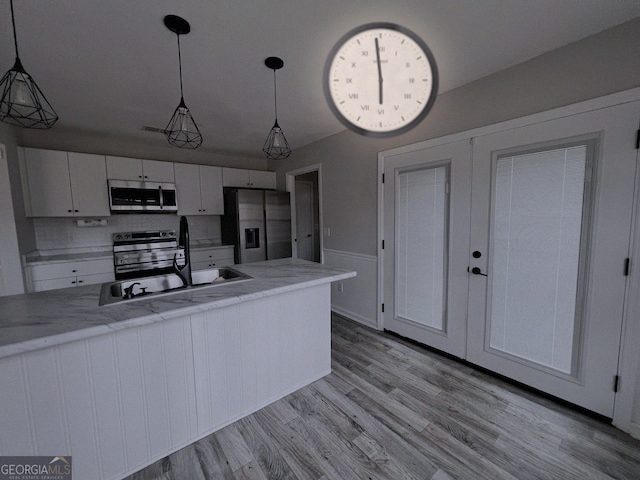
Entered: 5 h 59 min
